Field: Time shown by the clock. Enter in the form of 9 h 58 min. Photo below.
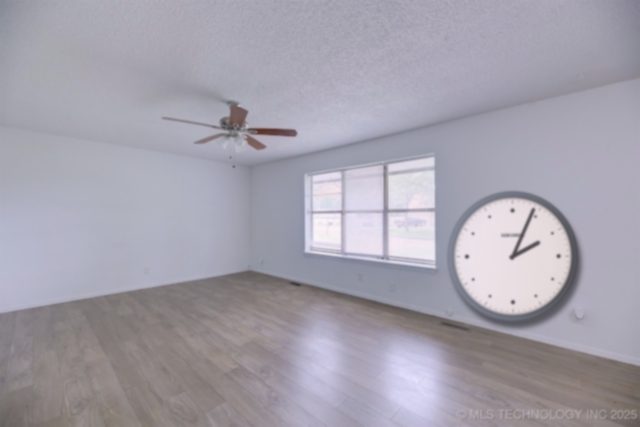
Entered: 2 h 04 min
